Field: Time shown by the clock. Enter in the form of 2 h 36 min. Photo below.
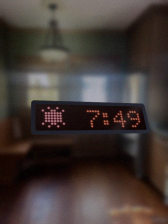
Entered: 7 h 49 min
